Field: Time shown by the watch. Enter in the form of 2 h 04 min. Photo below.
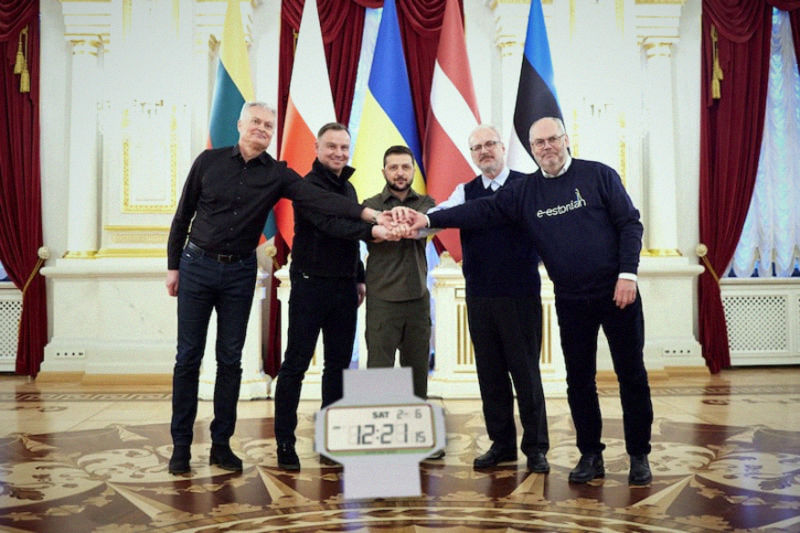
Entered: 12 h 21 min
